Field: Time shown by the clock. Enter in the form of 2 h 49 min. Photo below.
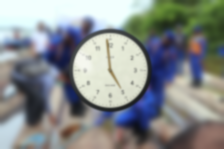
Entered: 4 h 59 min
